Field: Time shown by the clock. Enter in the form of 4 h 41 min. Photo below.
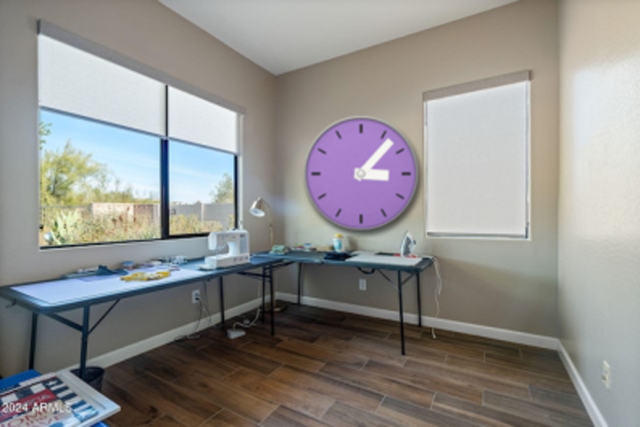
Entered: 3 h 07 min
